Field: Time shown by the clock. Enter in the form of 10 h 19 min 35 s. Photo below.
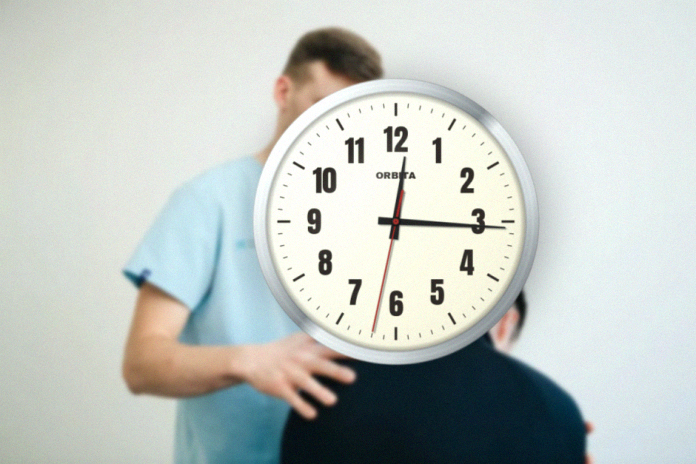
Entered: 12 h 15 min 32 s
